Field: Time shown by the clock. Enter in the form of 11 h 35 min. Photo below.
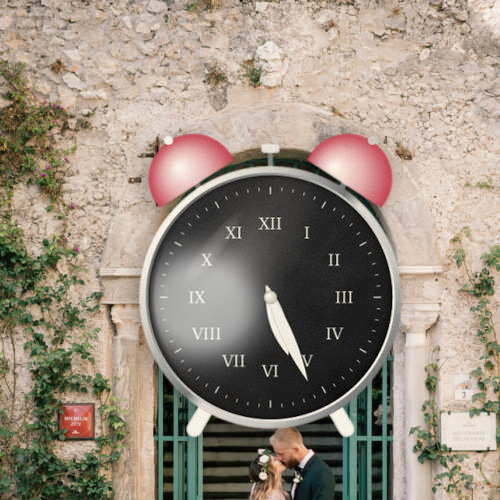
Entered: 5 h 26 min
